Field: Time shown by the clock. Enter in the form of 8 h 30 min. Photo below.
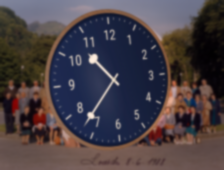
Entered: 10 h 37 min
